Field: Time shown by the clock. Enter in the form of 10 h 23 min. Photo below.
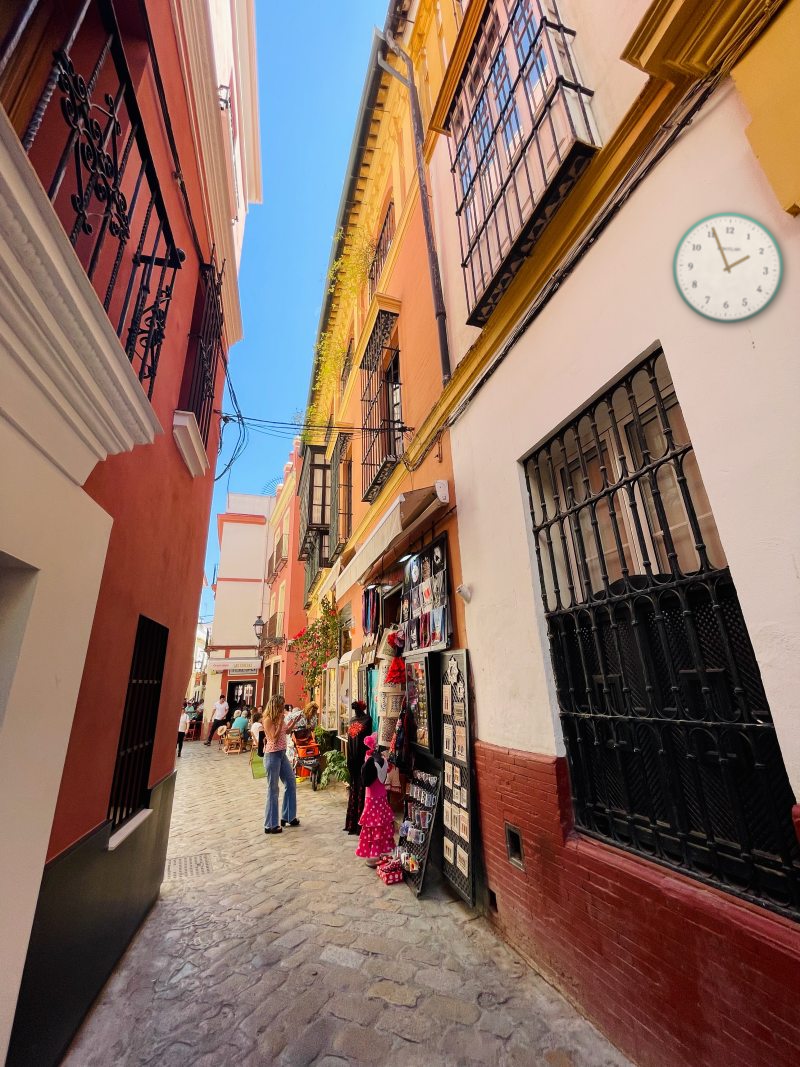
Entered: 1 h 56 min
